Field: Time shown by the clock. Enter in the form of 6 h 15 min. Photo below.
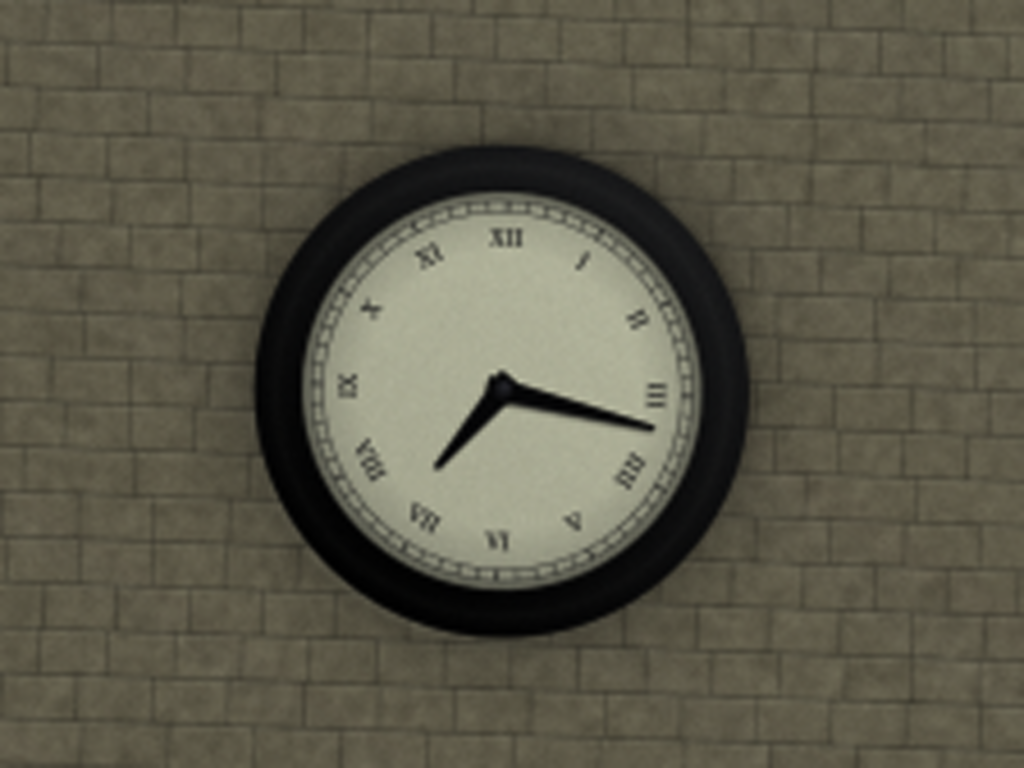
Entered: 7 h 17 min
